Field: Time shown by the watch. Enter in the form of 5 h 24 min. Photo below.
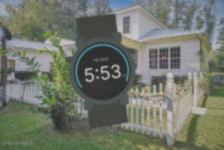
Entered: 5 h 53 min
